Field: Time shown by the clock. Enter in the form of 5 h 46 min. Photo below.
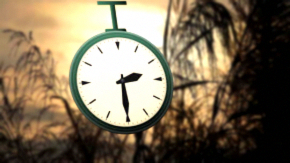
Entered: 2 h 30 min
